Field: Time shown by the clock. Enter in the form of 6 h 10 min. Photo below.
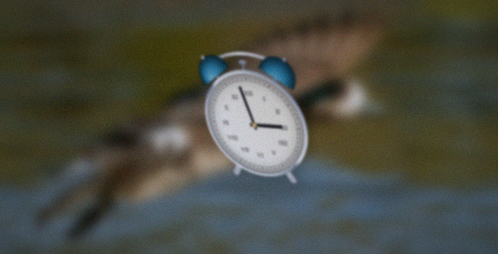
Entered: 2 h 58 min
